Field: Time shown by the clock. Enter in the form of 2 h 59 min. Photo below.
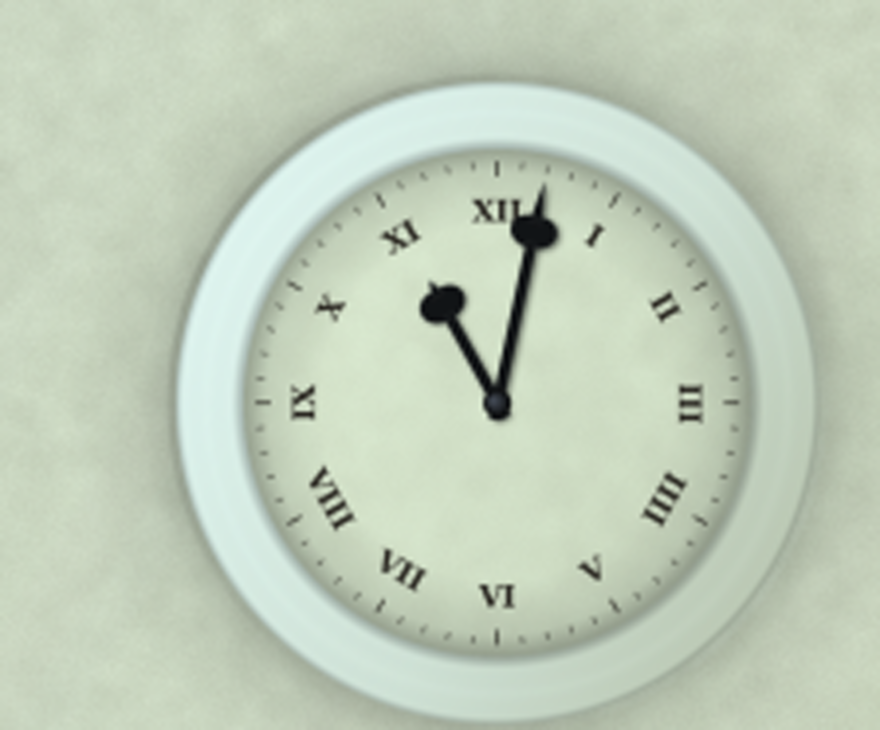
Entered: 11 h 02 min
